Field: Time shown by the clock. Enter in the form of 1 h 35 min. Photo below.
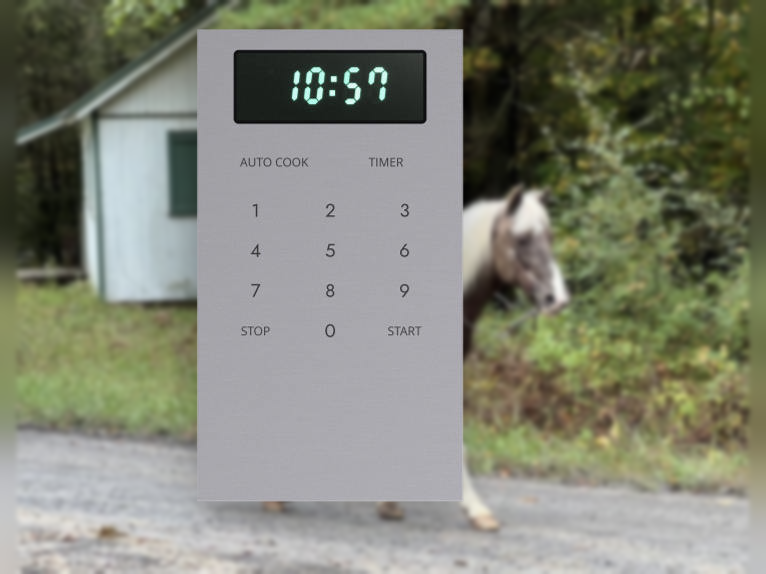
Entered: 10 h 57 min
